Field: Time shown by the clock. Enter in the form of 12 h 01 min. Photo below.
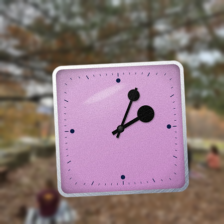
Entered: 2 h 04 min
